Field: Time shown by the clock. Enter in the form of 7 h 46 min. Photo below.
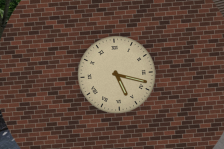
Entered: 5 h 18 min
